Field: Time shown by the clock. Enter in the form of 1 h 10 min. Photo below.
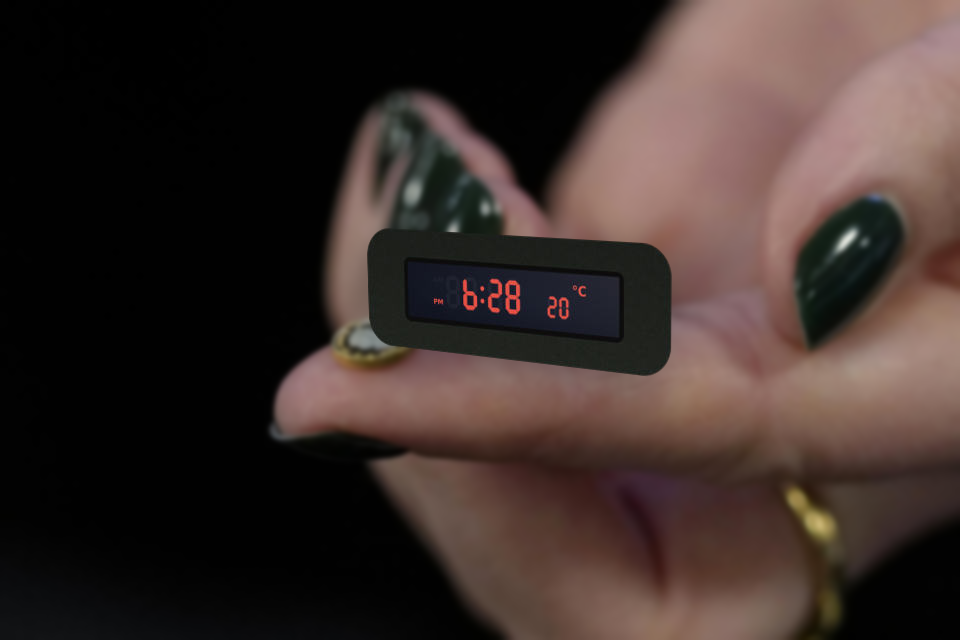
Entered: 6 h 28 min
